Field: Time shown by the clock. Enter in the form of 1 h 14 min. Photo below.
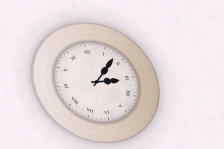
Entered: 3 h 08 min
